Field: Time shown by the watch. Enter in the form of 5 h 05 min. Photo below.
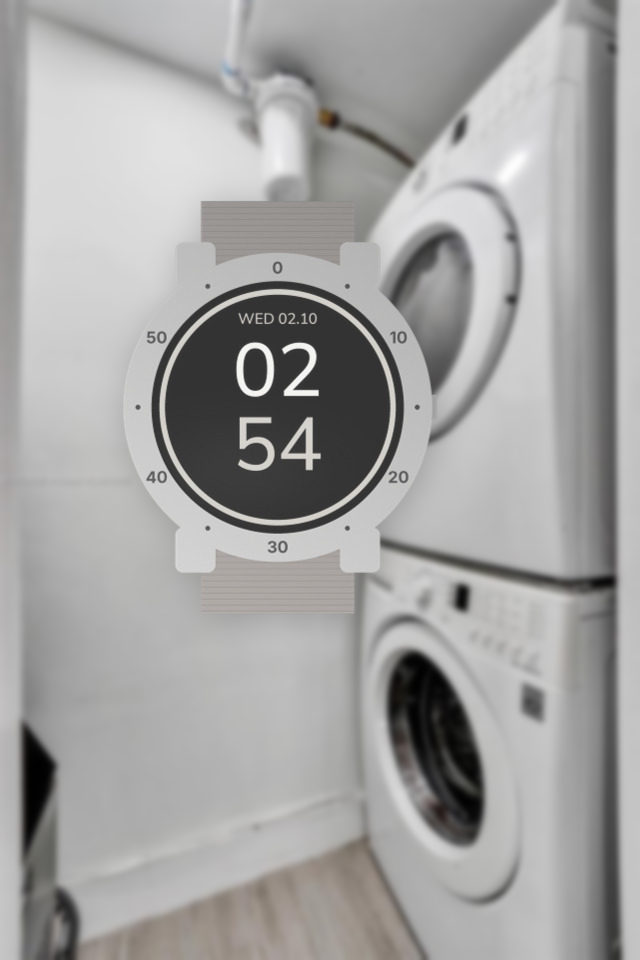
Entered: 2 h 54 min
